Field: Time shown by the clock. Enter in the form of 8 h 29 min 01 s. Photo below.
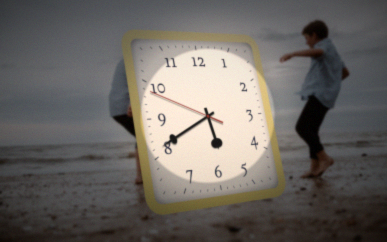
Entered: 5 h 40 min 49 s
